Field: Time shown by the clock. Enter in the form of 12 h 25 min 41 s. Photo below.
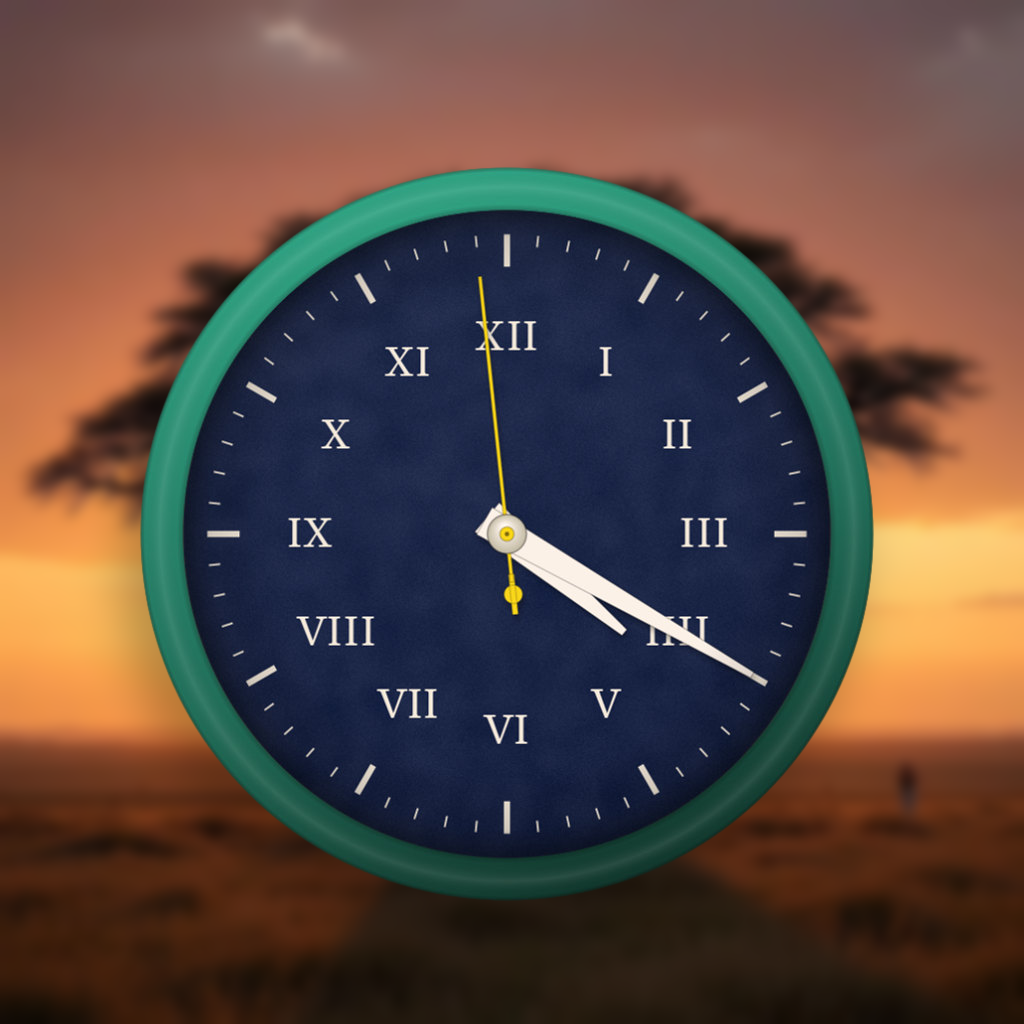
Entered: 4 h 19 min 59 s
